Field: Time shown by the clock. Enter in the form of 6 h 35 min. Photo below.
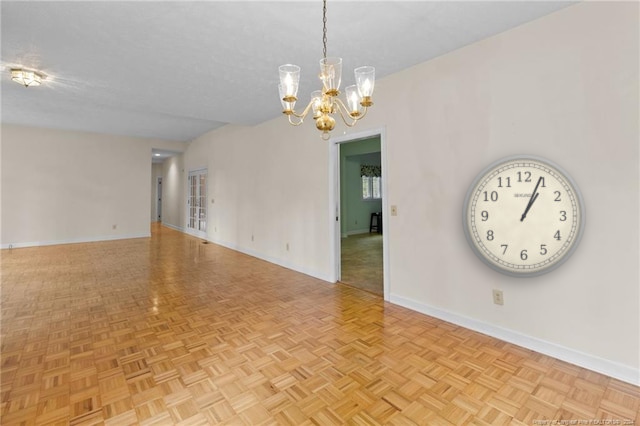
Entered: 1 h 04 min
